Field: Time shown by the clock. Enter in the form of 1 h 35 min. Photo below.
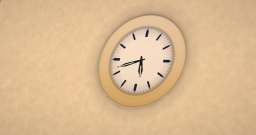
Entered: 5 h 42 min
